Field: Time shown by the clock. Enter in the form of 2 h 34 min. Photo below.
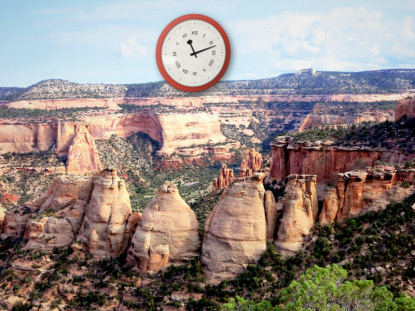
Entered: 11 h 12 min
